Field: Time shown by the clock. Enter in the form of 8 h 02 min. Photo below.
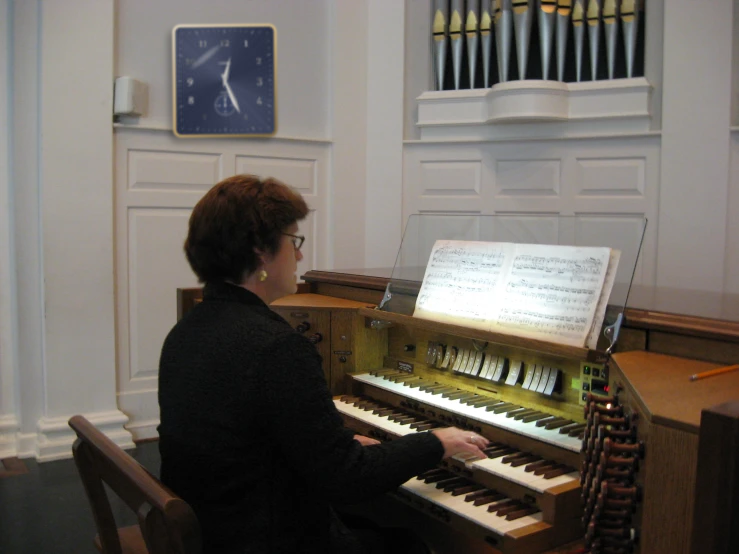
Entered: 12 h 26 min
